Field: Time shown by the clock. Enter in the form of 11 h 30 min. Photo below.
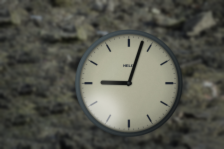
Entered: 9 h 03 min
